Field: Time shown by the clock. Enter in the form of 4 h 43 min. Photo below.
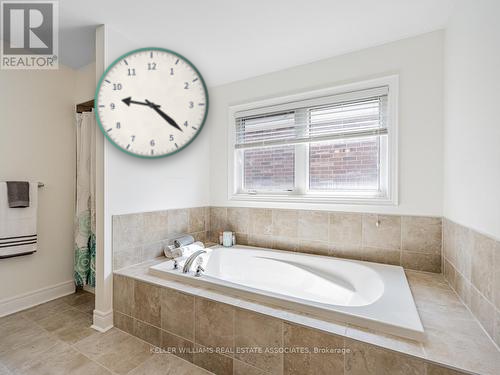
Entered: 9 h 22 min
